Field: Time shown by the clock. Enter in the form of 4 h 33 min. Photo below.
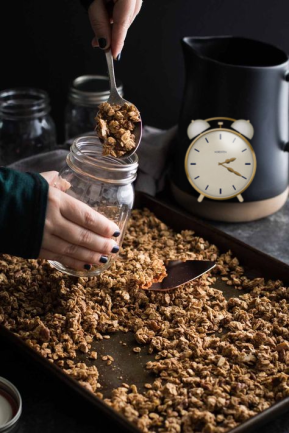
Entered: 2 h 20 min
